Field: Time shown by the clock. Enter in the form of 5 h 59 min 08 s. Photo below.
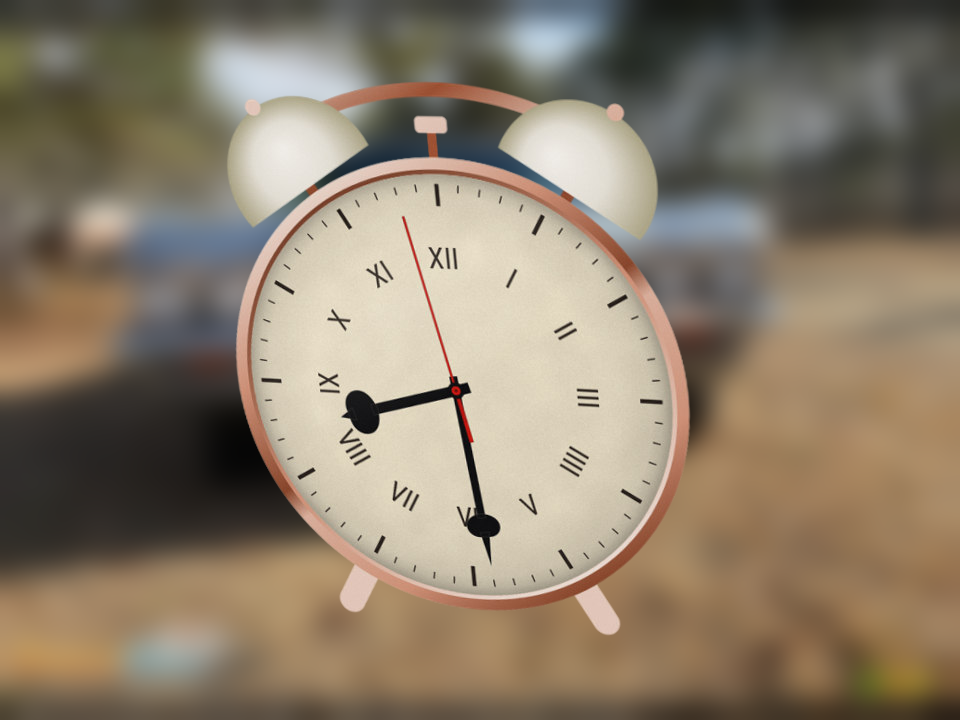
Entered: 8 h 28 min 58 s
